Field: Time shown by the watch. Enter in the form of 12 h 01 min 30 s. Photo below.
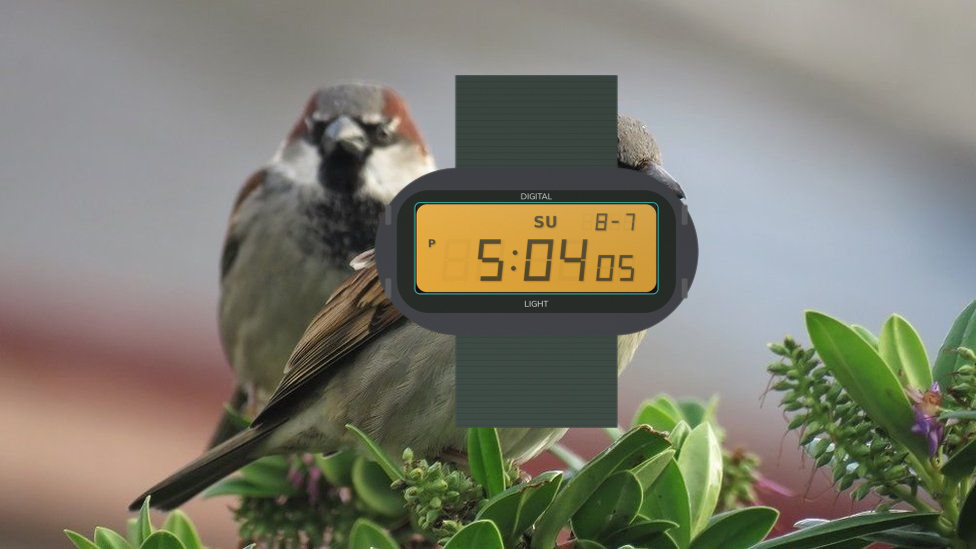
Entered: 5 h 04 min 05 s
